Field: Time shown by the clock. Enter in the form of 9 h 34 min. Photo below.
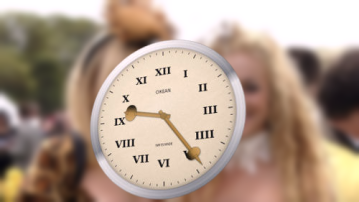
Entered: 9 h 24 min
